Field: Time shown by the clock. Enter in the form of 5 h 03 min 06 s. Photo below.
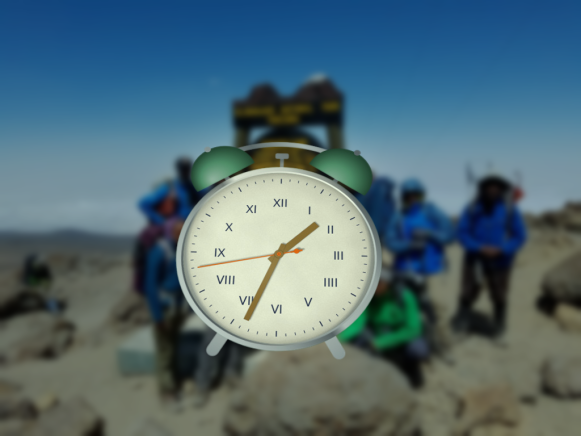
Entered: 1 h 33 min 43 s
